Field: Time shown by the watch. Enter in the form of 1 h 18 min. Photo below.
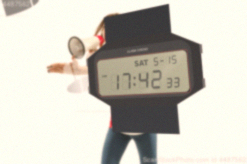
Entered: 17 h 42 min
